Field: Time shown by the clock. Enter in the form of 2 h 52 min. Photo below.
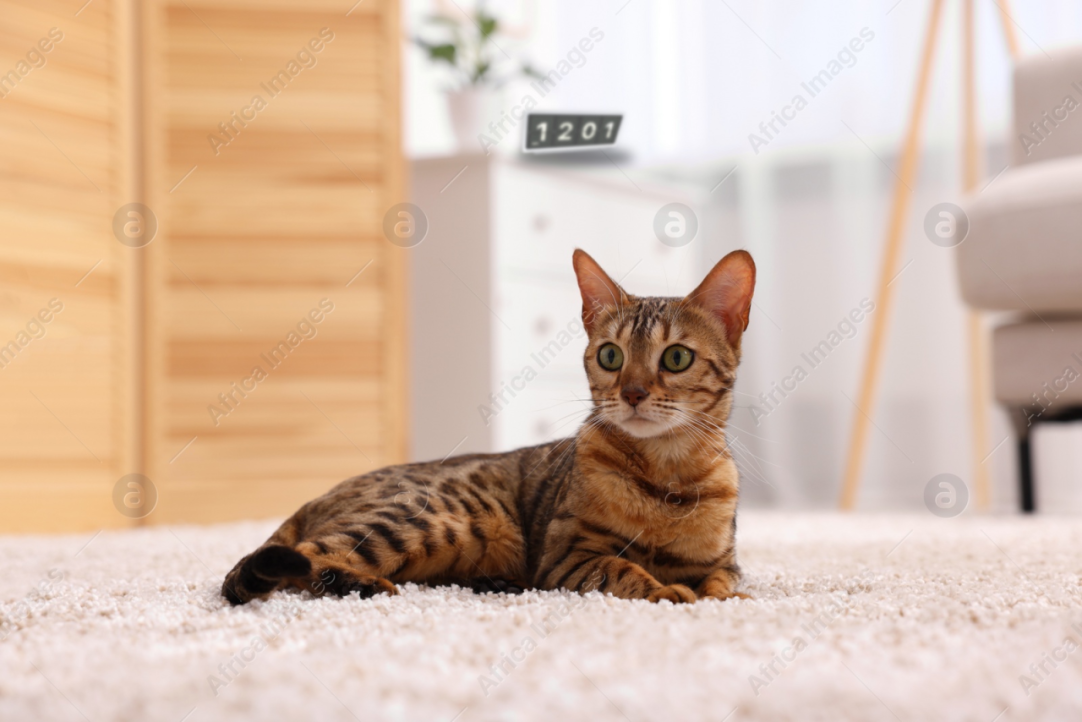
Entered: 12 h 01 min
